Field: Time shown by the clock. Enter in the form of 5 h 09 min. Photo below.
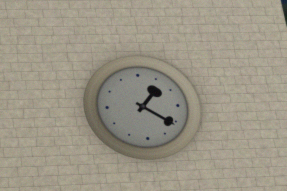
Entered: 1 h 21 min
